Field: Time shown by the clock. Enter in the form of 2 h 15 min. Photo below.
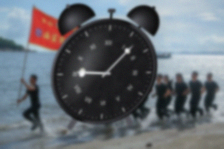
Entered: 9 h 07 min
